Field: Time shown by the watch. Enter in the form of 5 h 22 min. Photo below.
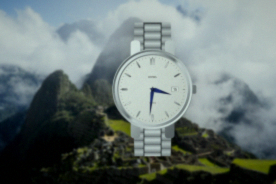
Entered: 3 h 31 min
